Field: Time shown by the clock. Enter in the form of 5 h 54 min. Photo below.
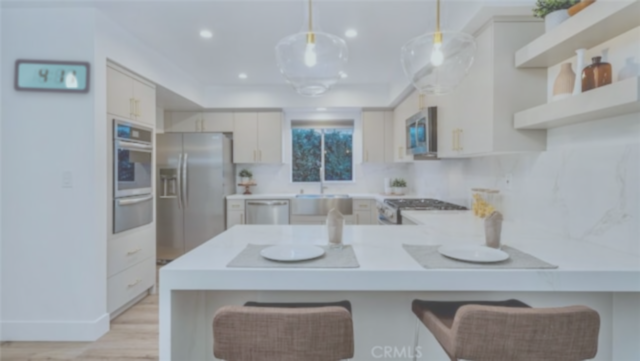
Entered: 4 h 11 min
